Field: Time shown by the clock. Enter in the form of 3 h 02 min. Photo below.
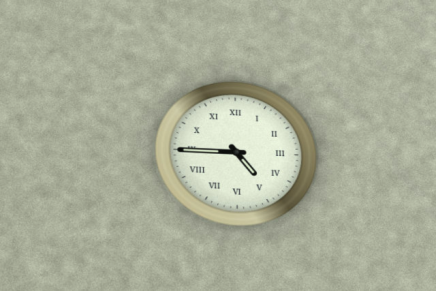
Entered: 4 h 45 min
